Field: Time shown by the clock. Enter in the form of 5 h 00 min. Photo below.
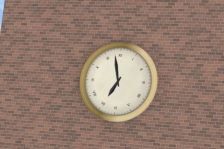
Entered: 6 h 58 min
